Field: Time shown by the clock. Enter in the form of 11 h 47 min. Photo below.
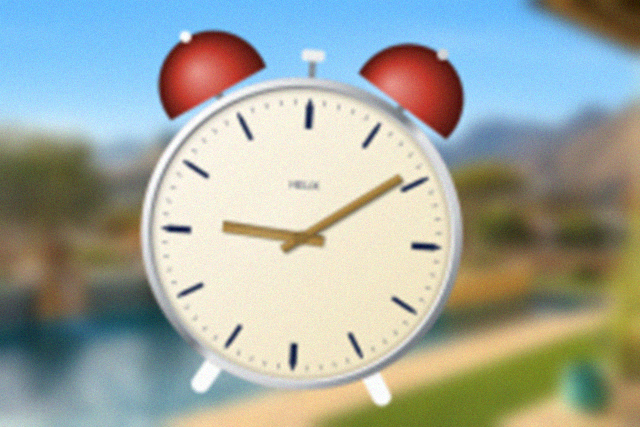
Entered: 9 h 09 min
